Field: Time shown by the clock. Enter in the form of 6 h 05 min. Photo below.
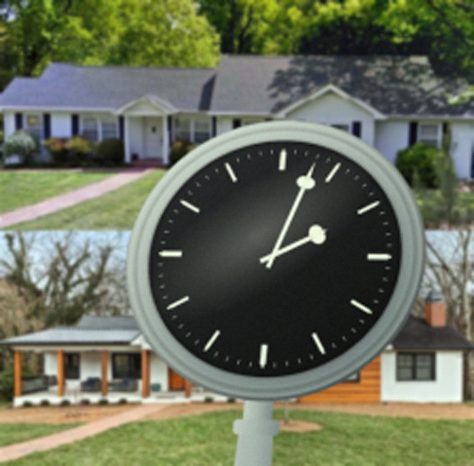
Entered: 2 h 03 min
